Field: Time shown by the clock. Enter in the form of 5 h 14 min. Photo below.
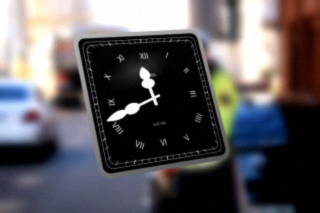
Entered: 11 h 42 min
